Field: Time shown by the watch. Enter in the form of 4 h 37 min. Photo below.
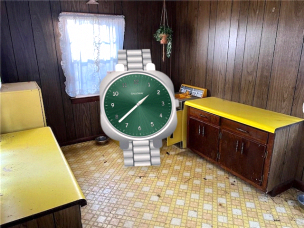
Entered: 1 h 38 min
